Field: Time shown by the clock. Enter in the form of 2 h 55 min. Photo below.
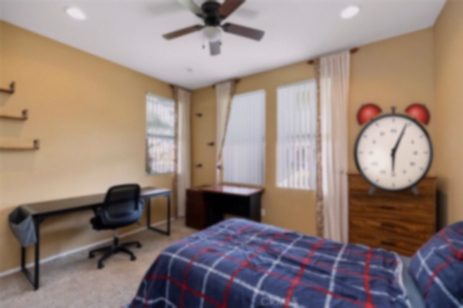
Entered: 6 h 04 min
